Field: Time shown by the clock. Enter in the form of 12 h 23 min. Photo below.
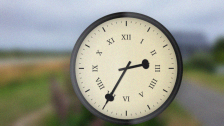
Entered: 2 h 35 min
